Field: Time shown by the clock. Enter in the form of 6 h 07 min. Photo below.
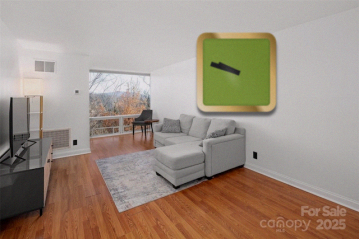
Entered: 9 h 48 min
